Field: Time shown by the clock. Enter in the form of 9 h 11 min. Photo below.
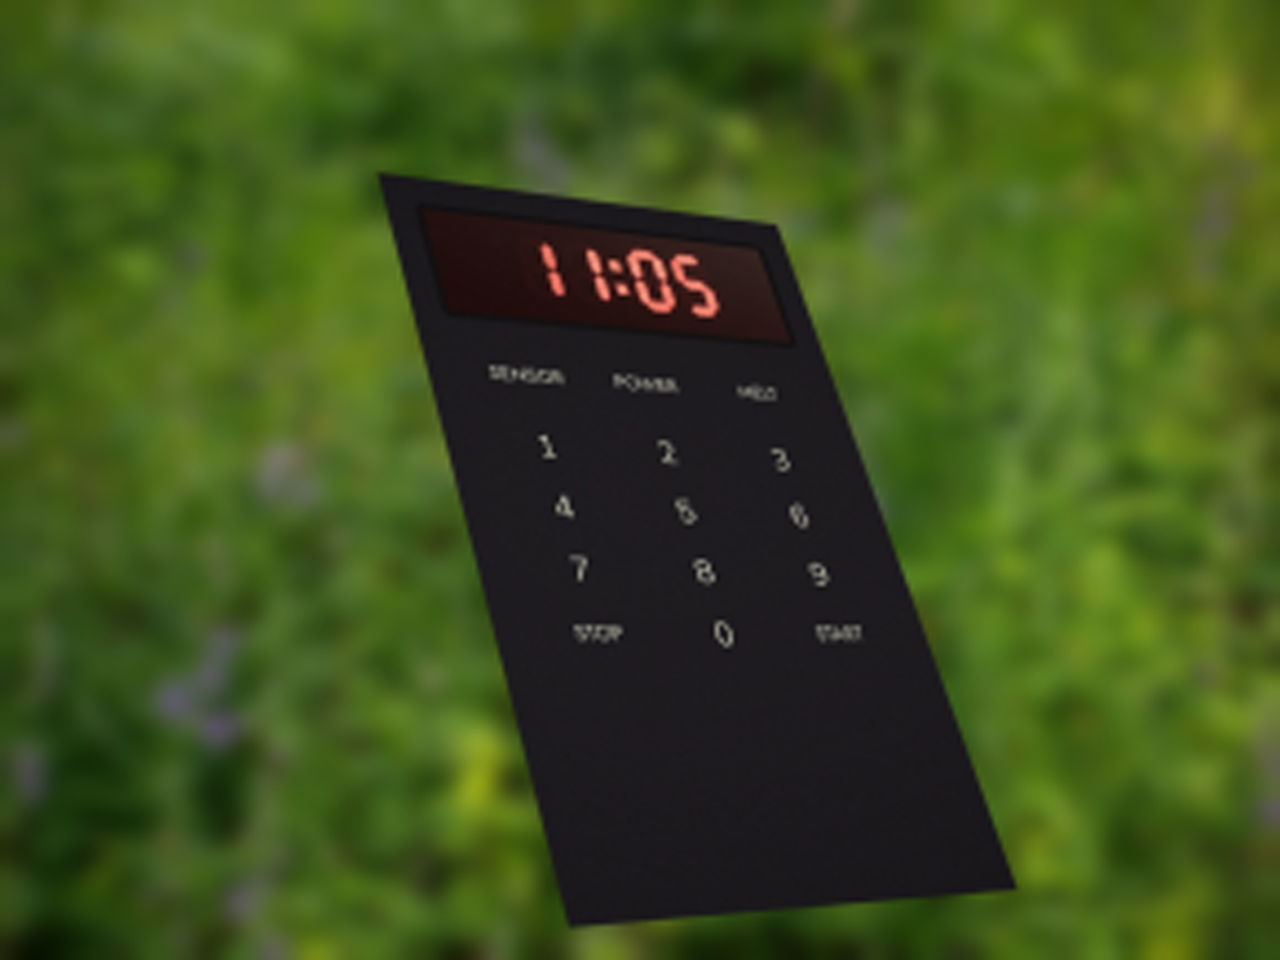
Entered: 11 h 05 min
